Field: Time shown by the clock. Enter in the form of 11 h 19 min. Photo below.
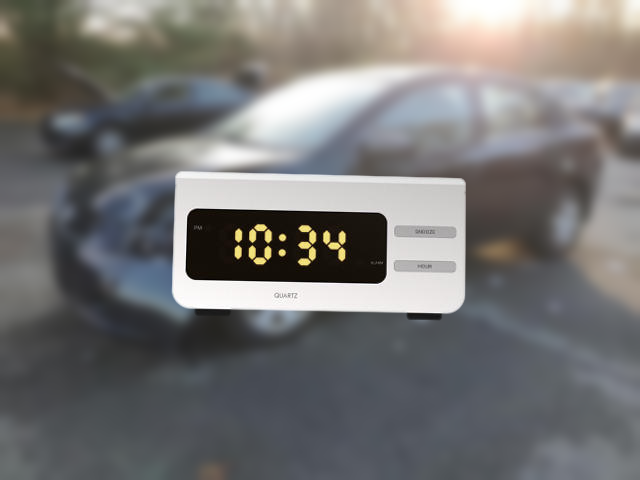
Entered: 10 h 34 min
